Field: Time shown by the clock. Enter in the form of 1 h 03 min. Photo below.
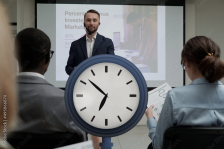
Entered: 6 h 52 min
